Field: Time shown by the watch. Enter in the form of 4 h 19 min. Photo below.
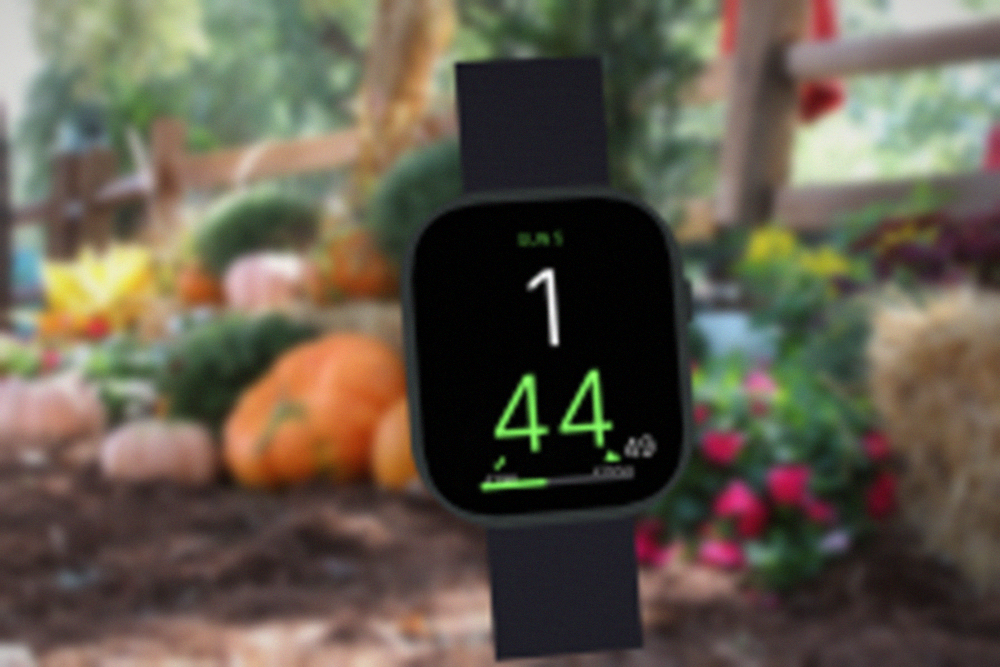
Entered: 1 h 44 min
